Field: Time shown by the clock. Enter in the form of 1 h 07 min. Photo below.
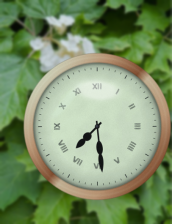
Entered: 7 h 29 min
